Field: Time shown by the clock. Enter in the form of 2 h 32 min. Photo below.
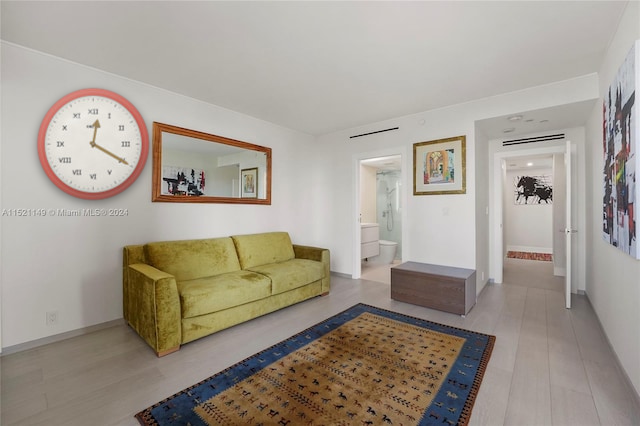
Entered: 12 h 20 min
